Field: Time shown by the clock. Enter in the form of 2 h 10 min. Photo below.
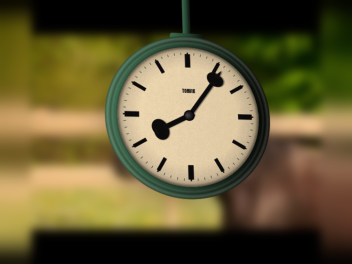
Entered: 8 h 06 min
